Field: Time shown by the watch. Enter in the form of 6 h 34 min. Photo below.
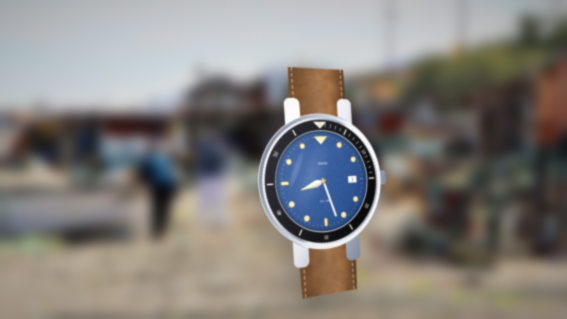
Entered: 8 h 27 min
